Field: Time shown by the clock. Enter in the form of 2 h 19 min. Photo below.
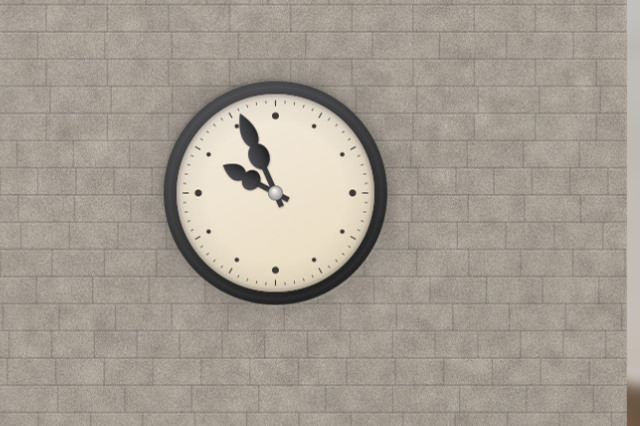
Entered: 9 h 56 min
